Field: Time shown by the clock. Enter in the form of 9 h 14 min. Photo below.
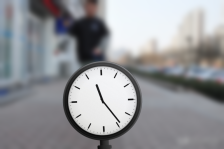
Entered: 11 h 24 min
